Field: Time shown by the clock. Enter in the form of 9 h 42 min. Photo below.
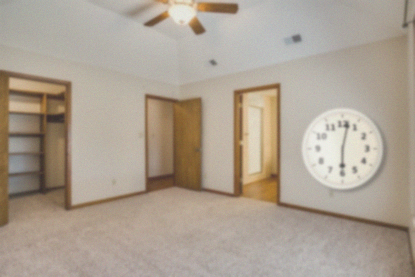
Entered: 6 h 02 min
